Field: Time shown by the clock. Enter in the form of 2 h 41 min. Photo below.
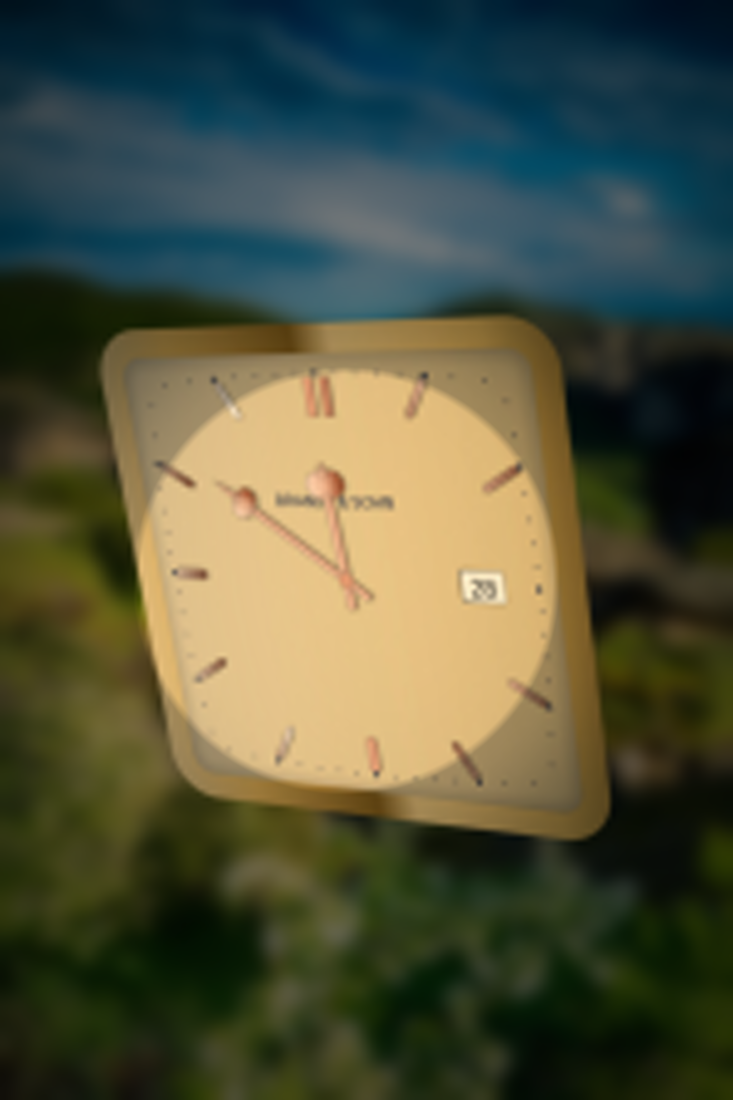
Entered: 11 h 51 min
